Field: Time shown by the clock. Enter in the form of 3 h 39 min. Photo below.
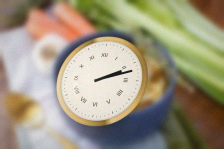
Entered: 2 h 12 min
